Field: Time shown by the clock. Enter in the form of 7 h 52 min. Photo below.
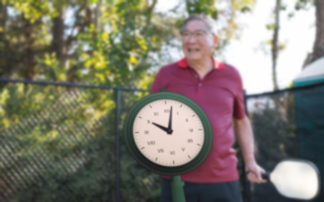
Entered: 10 h 02 min
